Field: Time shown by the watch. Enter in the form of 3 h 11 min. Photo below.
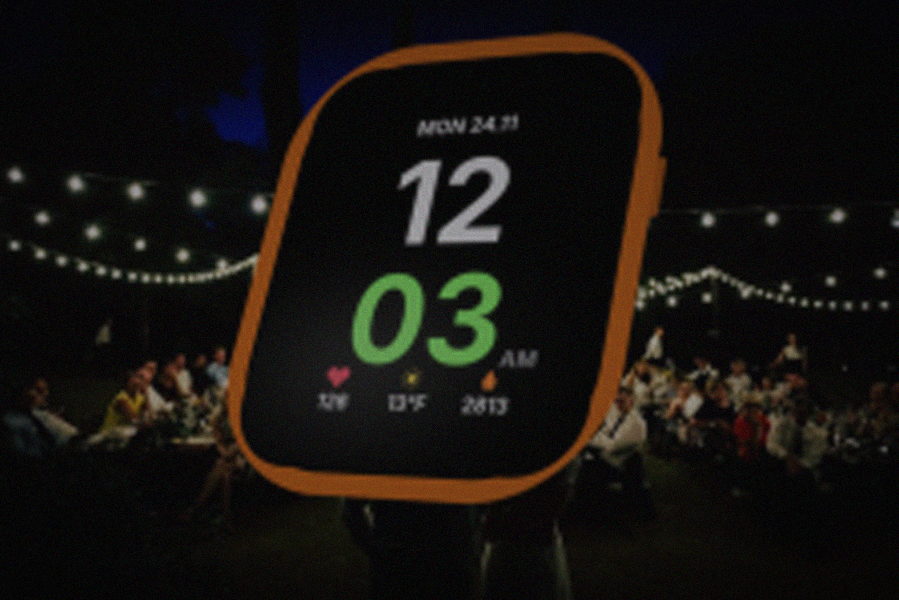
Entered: 12 h 03 min
